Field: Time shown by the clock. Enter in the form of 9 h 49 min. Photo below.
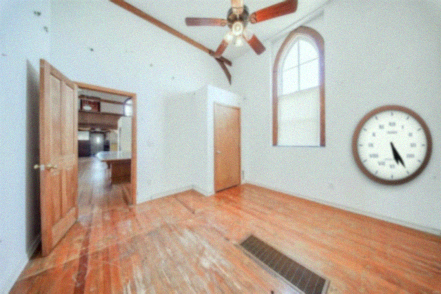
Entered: 5 h 25 min
